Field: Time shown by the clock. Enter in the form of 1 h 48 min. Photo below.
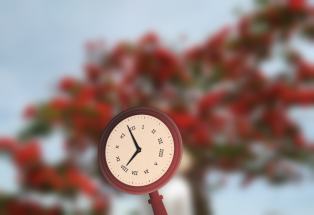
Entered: 7 h 59 min
